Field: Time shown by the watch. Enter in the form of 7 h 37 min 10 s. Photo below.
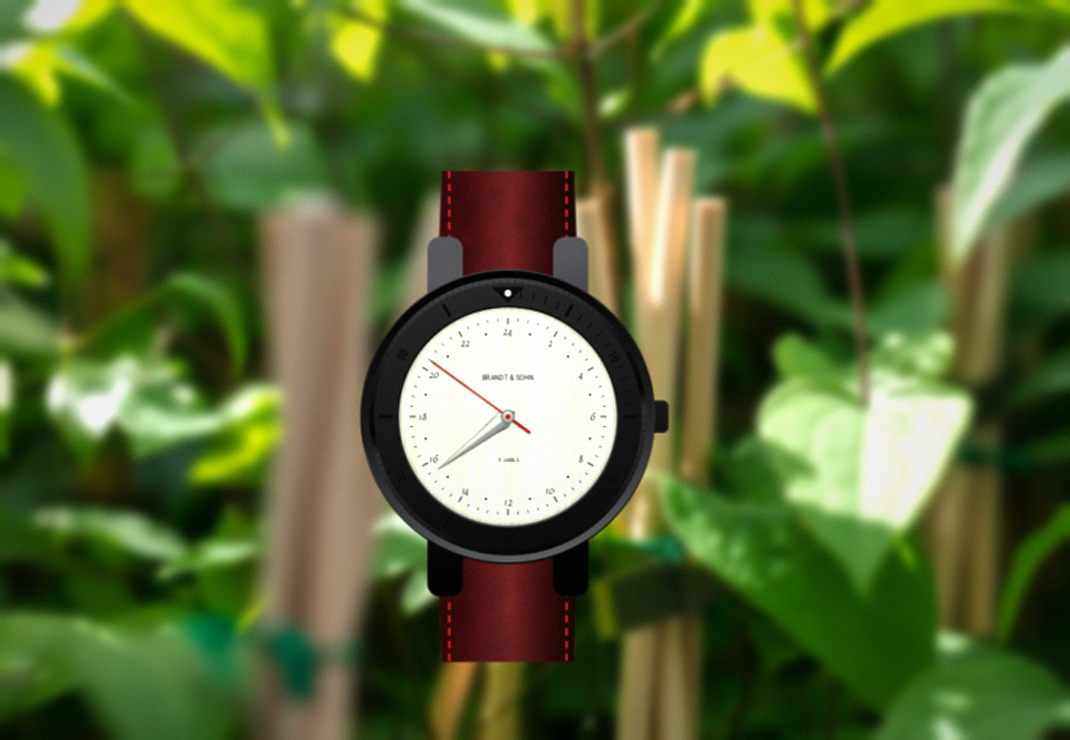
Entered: 15 h 38 min 51 s
